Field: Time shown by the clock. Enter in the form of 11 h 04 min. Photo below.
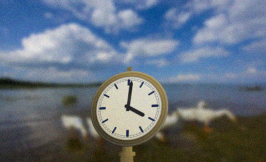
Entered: 4 h 01 min
